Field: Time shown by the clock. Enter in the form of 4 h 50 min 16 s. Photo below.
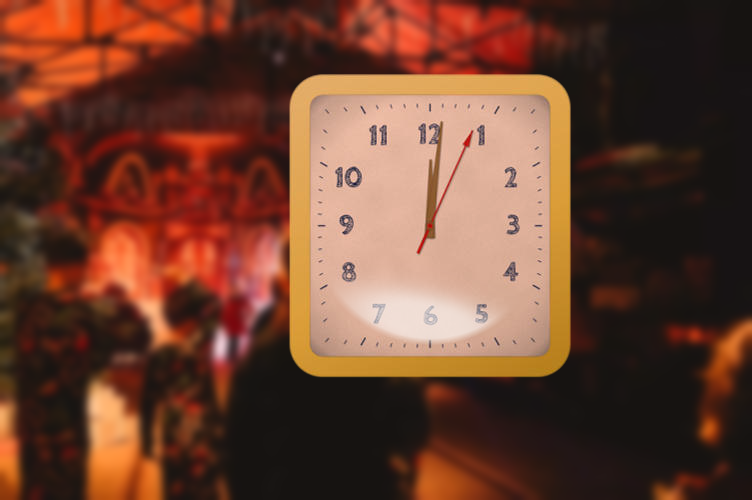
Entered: 12 h 01 min 04 s
